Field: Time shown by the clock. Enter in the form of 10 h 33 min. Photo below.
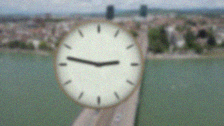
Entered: 2 h 47 min
